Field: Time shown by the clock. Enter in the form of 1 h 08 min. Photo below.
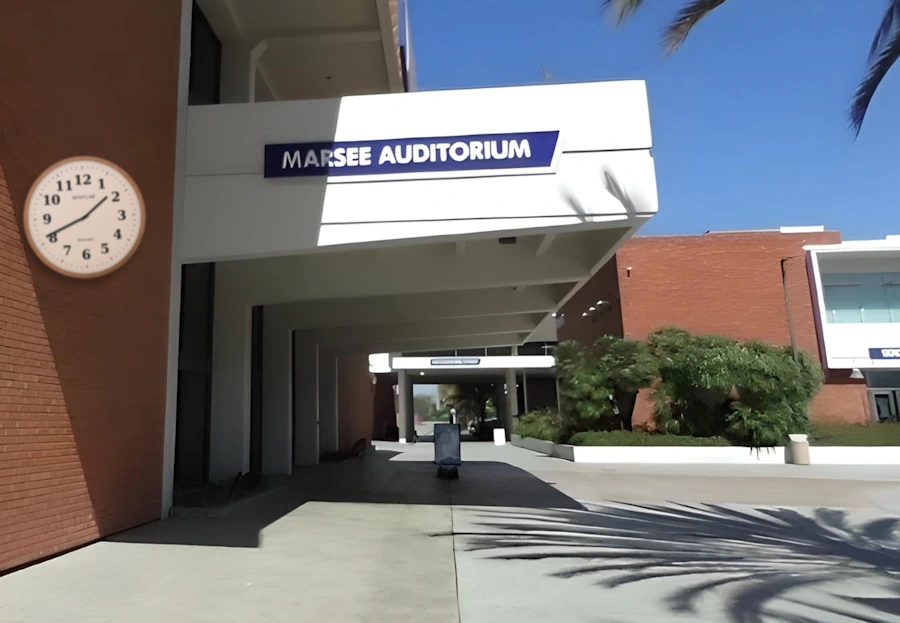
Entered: 1 h 41 min
